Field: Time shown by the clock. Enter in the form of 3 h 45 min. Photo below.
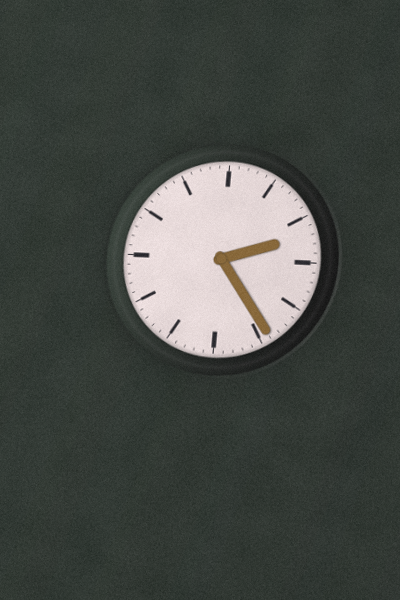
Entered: 2 h 24 min
